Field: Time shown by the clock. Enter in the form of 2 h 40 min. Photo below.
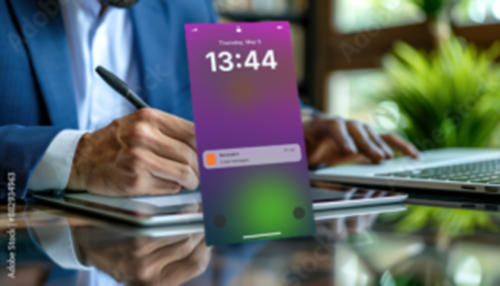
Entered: 13 h 44 min
